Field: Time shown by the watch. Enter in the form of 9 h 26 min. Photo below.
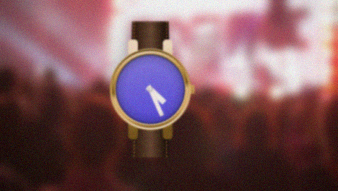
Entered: 4 h 26 min
